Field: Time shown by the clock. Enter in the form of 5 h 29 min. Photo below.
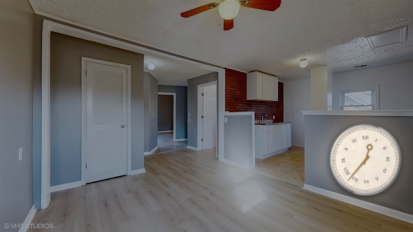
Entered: 12 h 37 min
